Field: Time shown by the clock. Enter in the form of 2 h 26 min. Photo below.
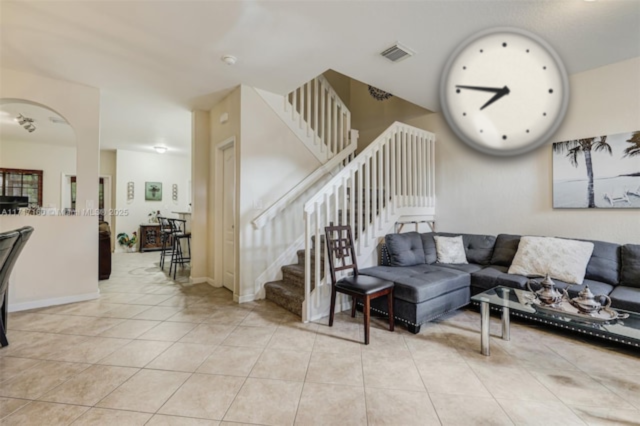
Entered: 7 h 46 min
